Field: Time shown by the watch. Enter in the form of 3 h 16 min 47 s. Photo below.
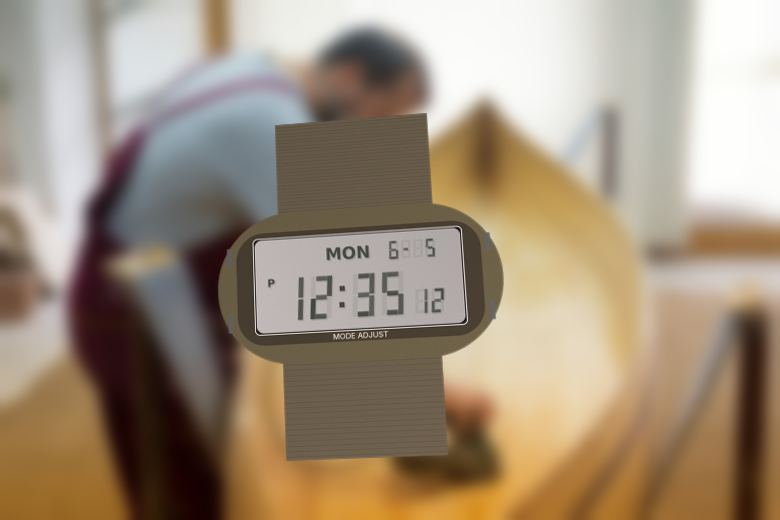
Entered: 12 h 35 min 12 s
